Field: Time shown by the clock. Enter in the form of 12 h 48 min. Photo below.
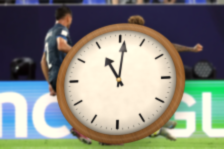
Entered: 11 h 01 min
